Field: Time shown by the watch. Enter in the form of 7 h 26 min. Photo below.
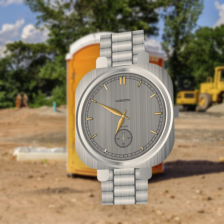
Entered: 6 h 50 min
